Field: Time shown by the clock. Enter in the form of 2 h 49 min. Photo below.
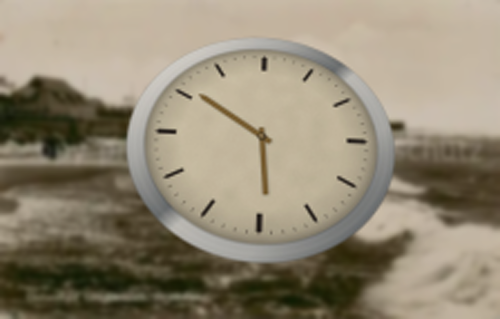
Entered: 5 h 51 min
